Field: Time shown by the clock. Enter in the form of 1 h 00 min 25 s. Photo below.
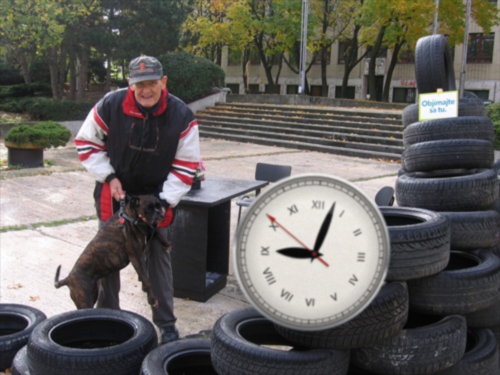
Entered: 9 h 02 min 51 s
